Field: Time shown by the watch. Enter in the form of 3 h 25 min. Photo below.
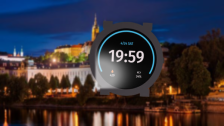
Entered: 19 h 59 min
